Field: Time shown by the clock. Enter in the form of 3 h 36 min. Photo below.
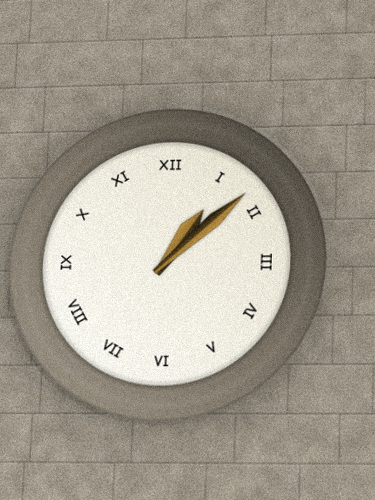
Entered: 1 h 08 min
